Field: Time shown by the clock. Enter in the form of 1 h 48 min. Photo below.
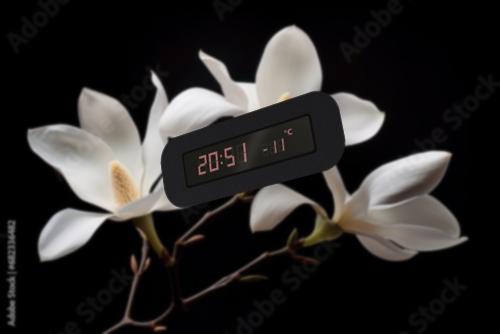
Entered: 20 h 51 min
